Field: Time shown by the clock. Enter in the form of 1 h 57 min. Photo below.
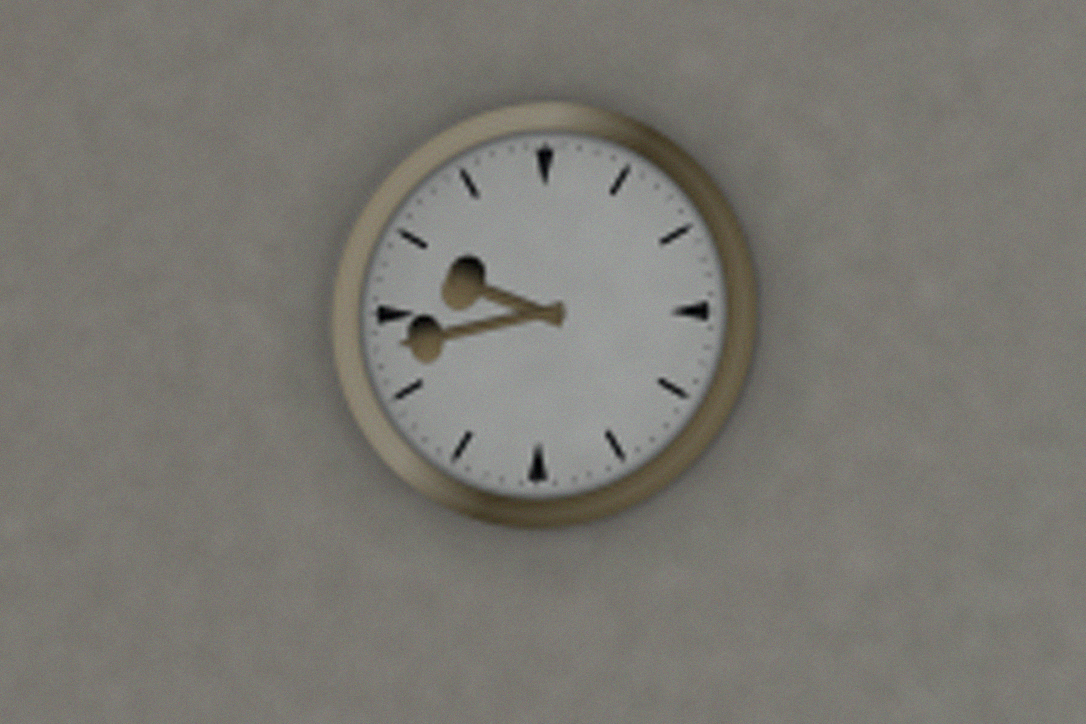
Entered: 9 h 43 min
